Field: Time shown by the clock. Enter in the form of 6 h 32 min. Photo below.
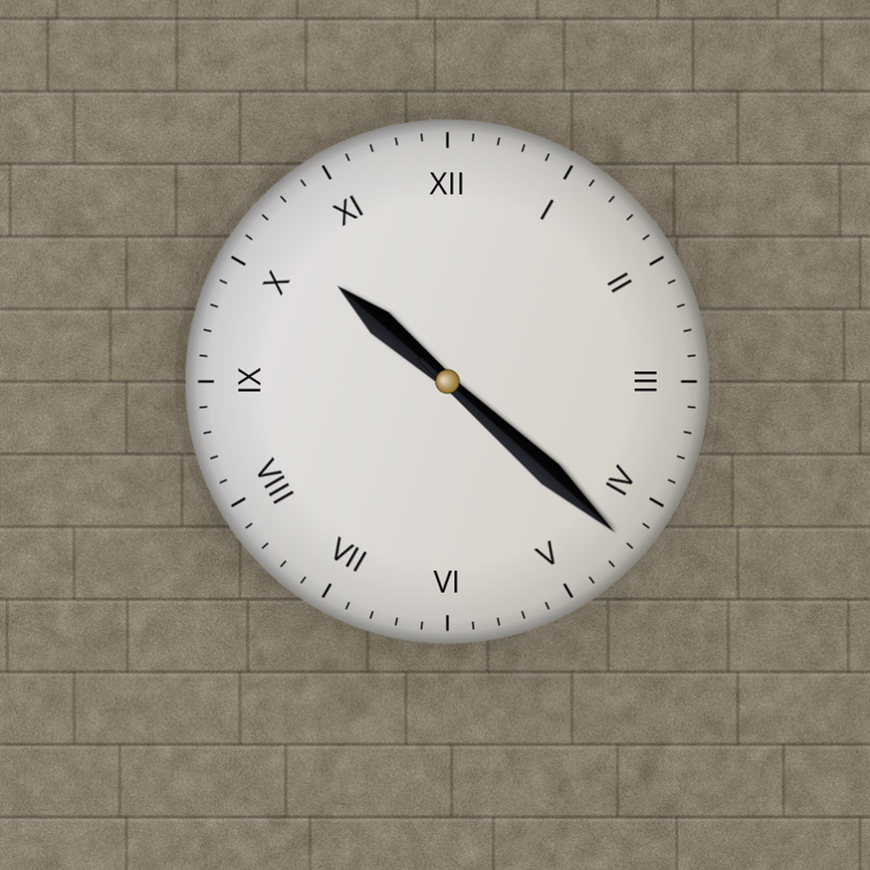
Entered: 10 h 22 min
